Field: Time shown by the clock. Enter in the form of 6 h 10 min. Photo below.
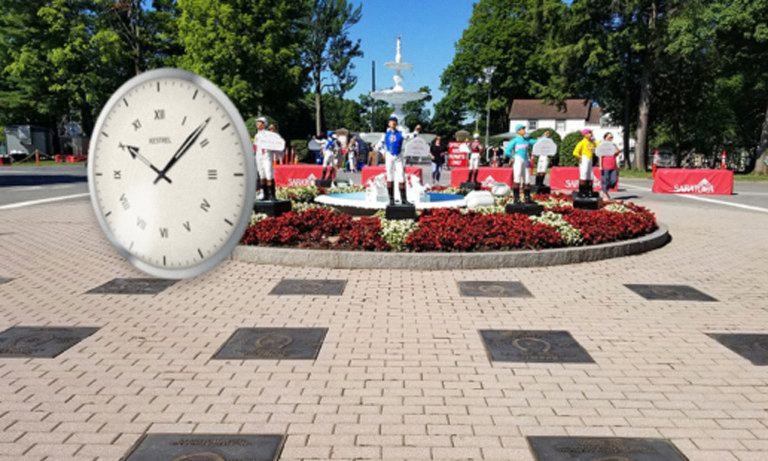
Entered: 10 h 08 min
